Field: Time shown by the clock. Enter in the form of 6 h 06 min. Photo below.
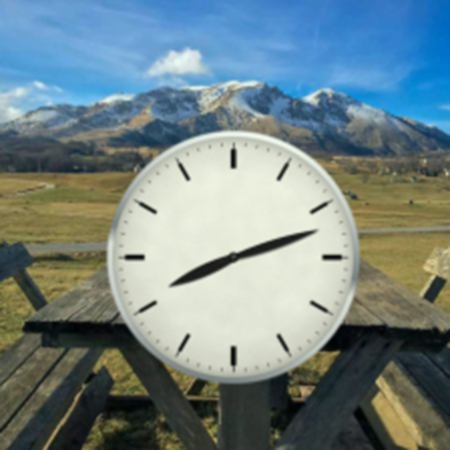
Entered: 8 h 12 min
